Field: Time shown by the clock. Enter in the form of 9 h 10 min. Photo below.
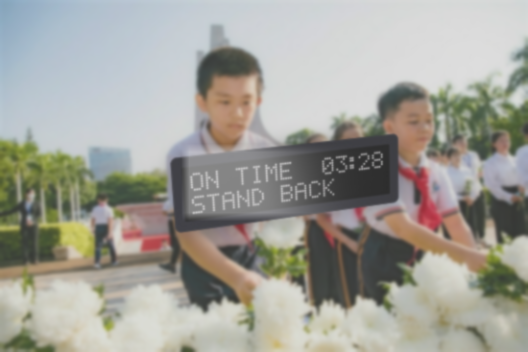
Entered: 3 h 28 min
